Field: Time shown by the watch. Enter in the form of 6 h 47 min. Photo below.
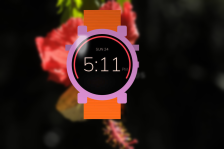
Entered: 5 h 11 min
